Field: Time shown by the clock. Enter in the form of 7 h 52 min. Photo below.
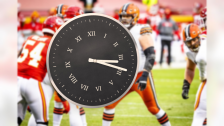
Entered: 3 h 19 min
